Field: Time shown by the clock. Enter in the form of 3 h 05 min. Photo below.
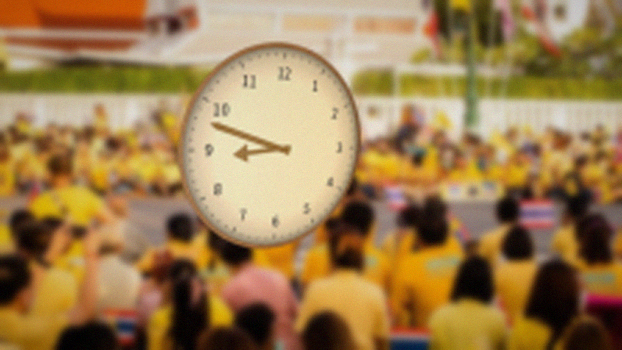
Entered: 8 h 48 min
